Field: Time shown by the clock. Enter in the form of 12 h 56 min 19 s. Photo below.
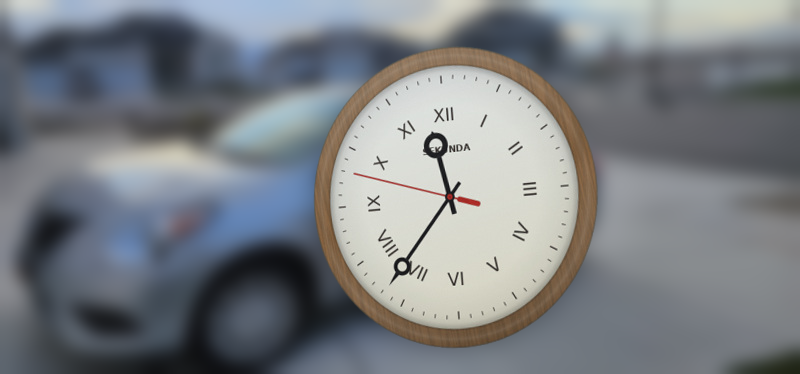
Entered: 11 h 36 min 48 s
